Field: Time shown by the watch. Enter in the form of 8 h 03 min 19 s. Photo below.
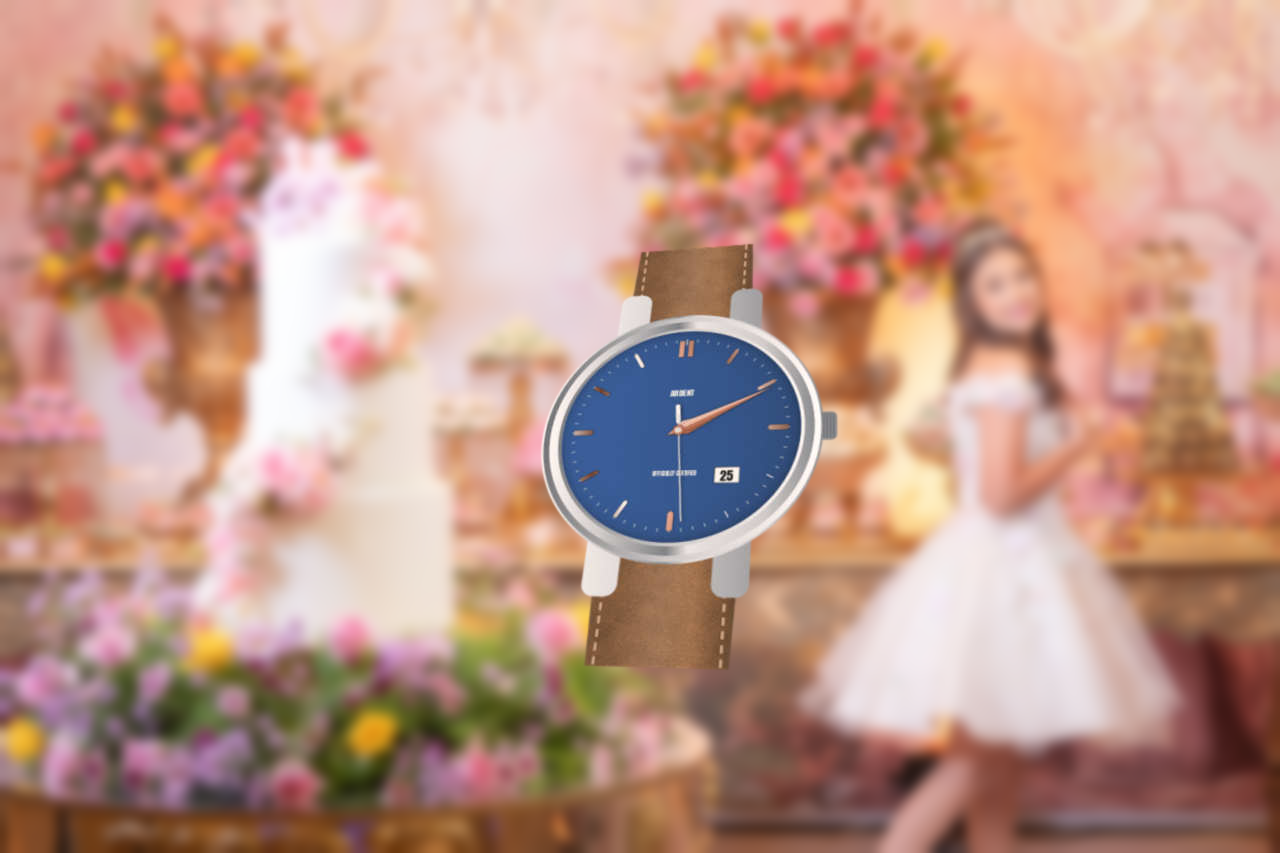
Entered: 2 h 10 min 29 s
